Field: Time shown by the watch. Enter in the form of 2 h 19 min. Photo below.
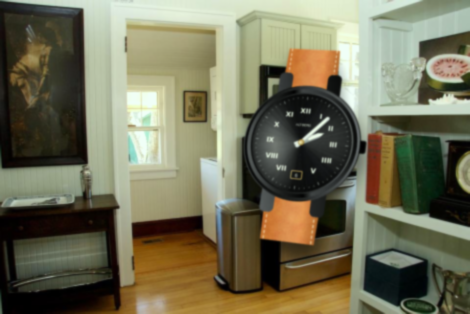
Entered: 2 h 07 min
